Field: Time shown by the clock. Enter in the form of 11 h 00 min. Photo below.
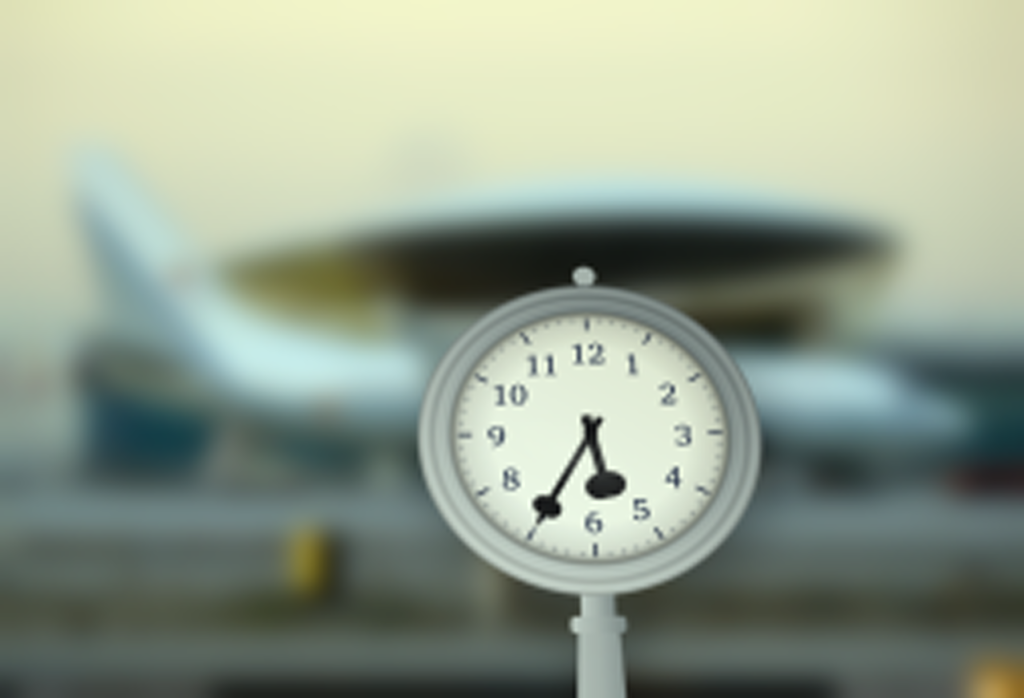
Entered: 5 h 35 min
